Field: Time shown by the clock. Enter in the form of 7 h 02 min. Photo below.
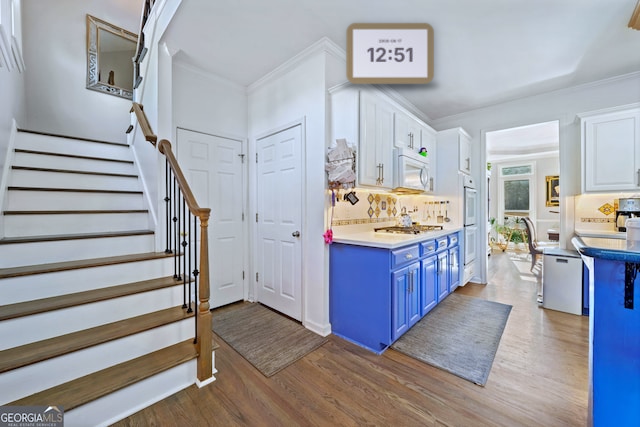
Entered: 12 h 51 min
